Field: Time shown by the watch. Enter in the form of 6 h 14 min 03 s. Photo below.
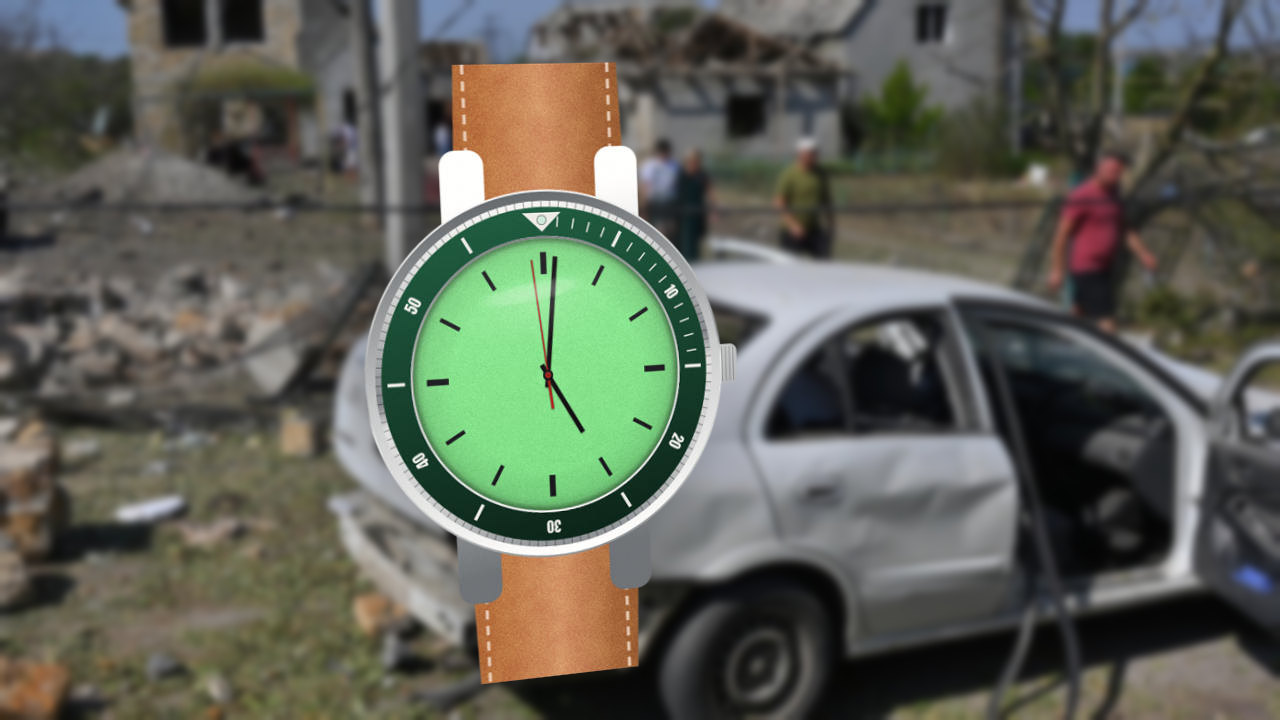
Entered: 5 h 00 min 59 s
